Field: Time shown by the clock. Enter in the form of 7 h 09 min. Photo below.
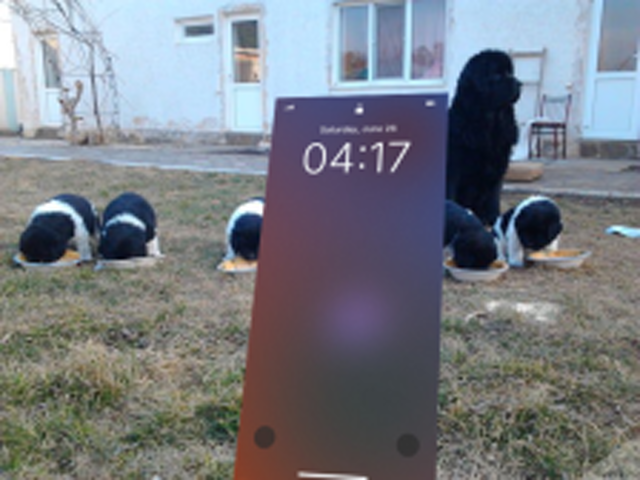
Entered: 4 h 17 min
